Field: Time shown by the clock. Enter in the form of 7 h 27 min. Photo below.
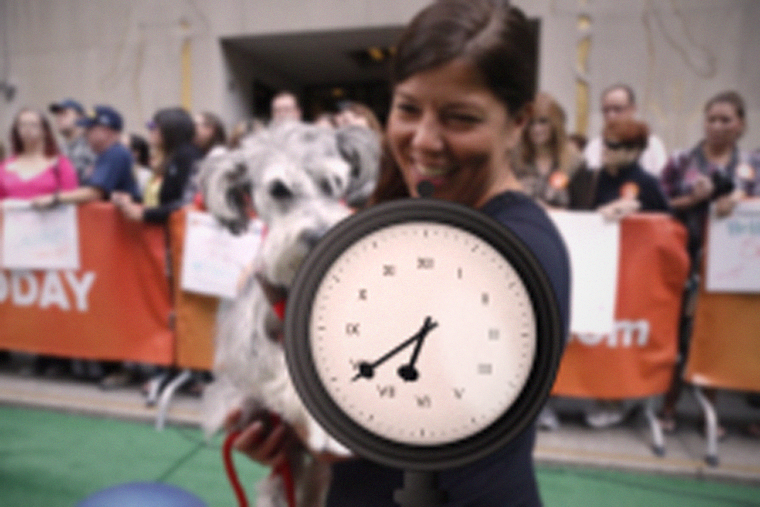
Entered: 6 h 39 min
